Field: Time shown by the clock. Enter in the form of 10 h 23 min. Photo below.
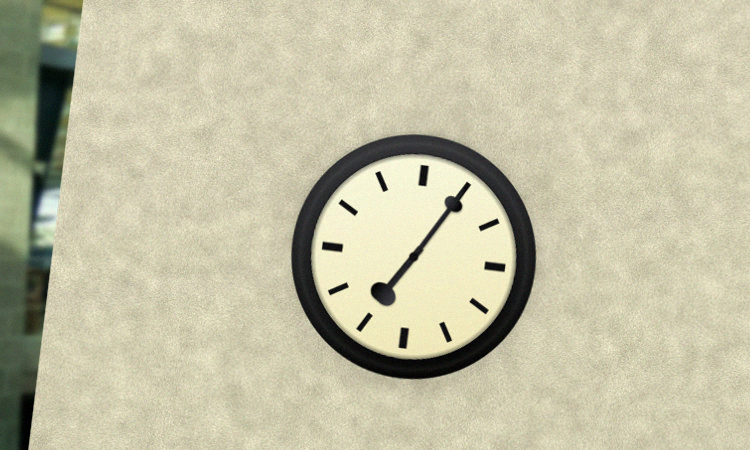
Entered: 7 h 05 min
